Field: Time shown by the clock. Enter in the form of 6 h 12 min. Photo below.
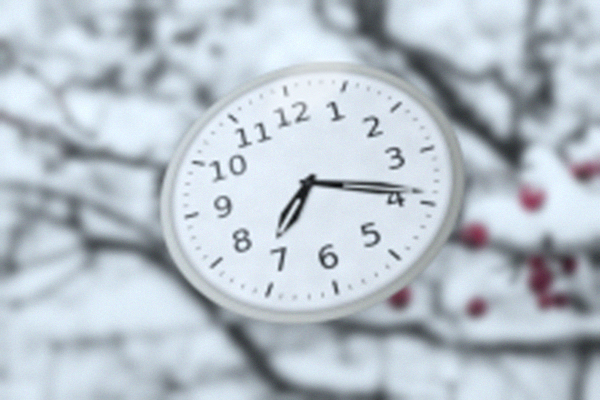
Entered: 7 h 19 min
